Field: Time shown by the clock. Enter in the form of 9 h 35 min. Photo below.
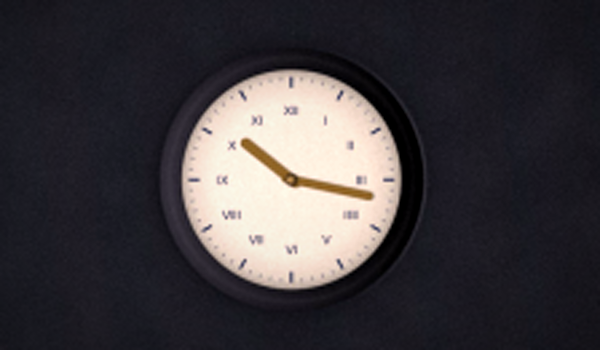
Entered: 10 h 17 min
